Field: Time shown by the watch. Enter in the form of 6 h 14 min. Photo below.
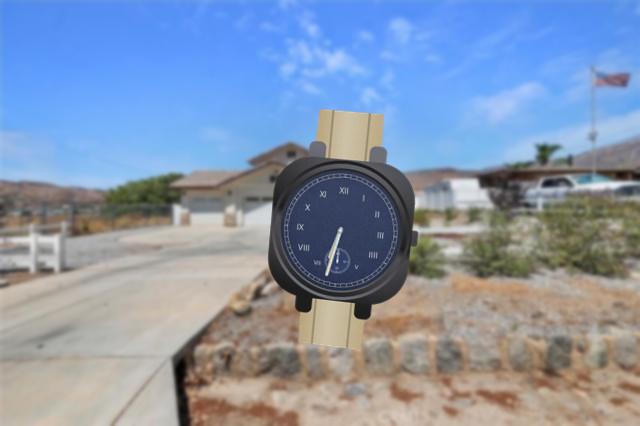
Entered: 6 h 32 min
